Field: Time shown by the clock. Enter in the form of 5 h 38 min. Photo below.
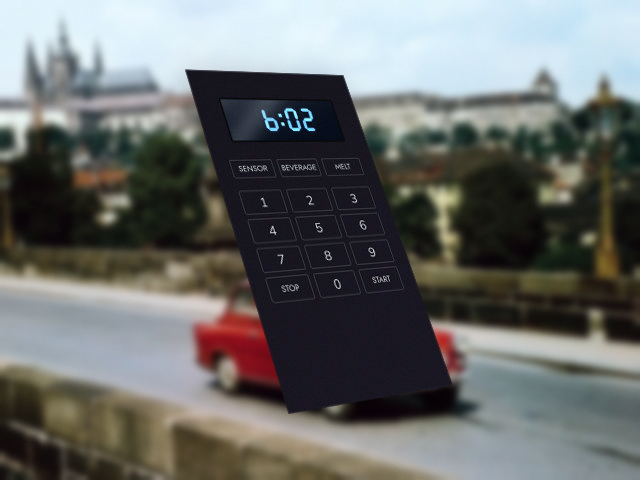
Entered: 6 h 02 min
